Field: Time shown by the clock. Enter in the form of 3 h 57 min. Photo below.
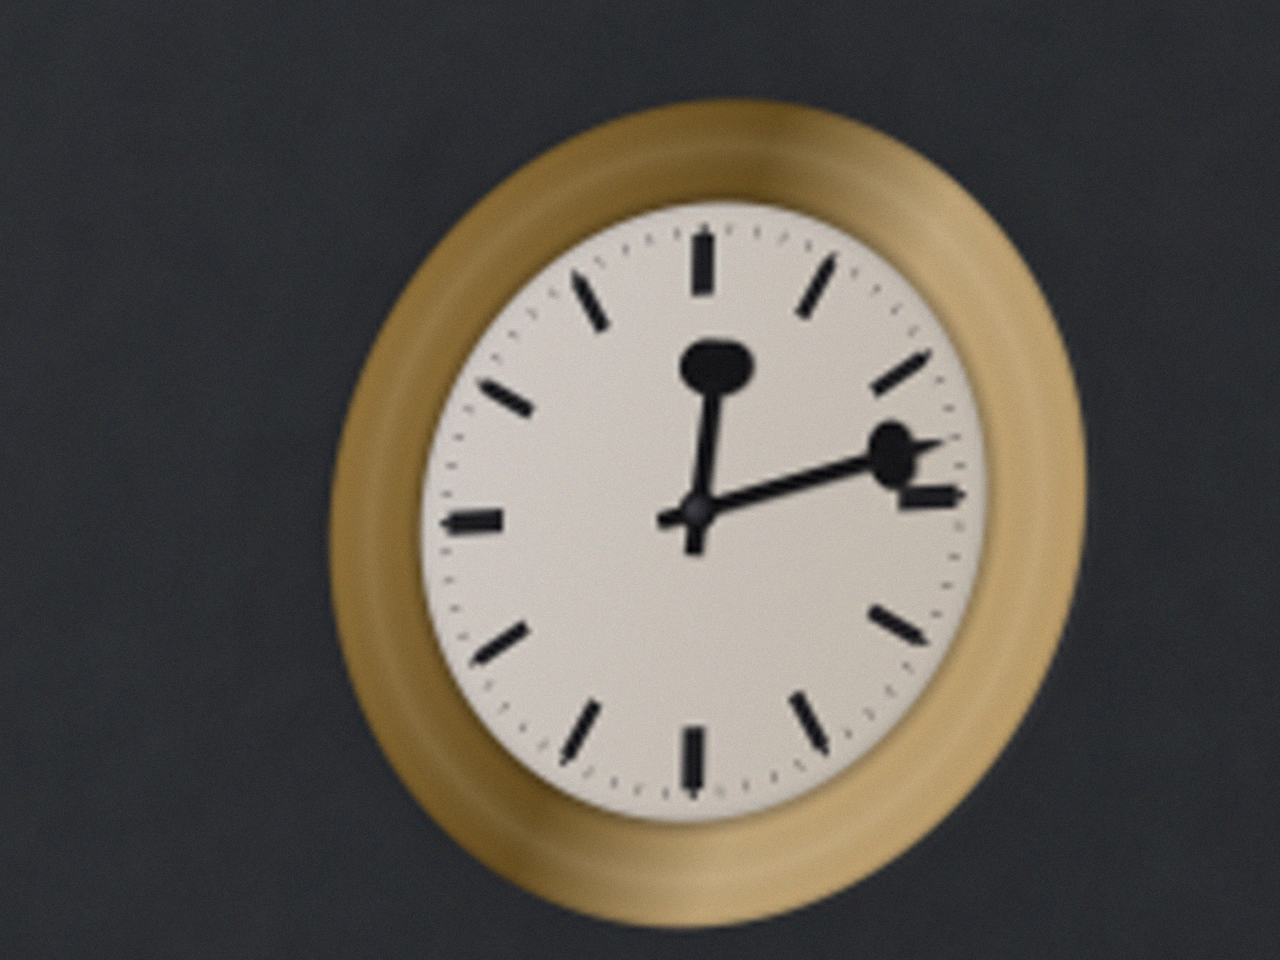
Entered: 12 h 13 min
